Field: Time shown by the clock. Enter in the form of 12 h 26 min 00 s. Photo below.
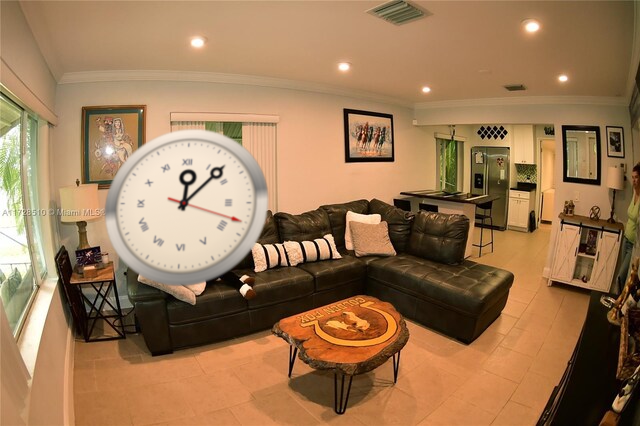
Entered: 12 h 07 min 18 s
